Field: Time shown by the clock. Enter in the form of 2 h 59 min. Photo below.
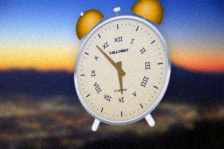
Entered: 5 h 53 min
